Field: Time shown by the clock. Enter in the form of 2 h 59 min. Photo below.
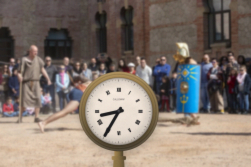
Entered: 8 h 35 min
